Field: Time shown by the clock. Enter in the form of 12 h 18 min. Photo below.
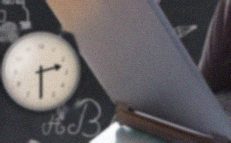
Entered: 2 h 30 min
